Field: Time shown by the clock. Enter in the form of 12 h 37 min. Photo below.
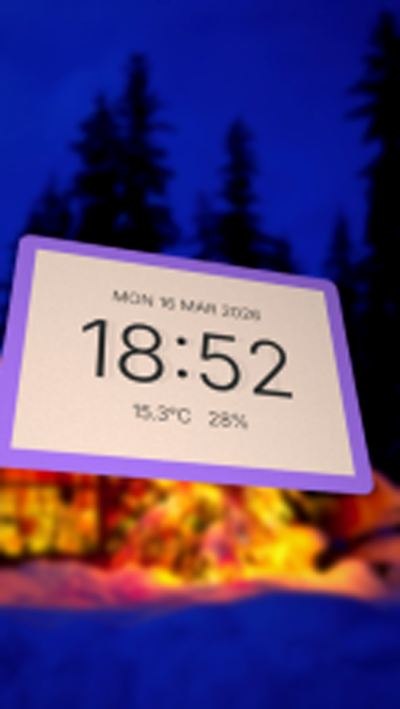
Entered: 18 h 52 min
